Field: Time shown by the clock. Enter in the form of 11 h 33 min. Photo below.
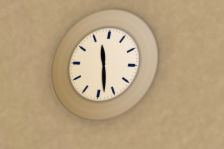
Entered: 11 h 28 min
